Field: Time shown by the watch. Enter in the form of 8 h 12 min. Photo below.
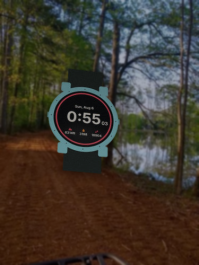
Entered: 0 h 55 min
